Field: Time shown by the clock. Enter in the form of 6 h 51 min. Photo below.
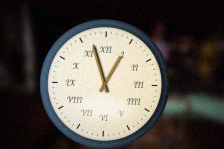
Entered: 12 h 57 min
